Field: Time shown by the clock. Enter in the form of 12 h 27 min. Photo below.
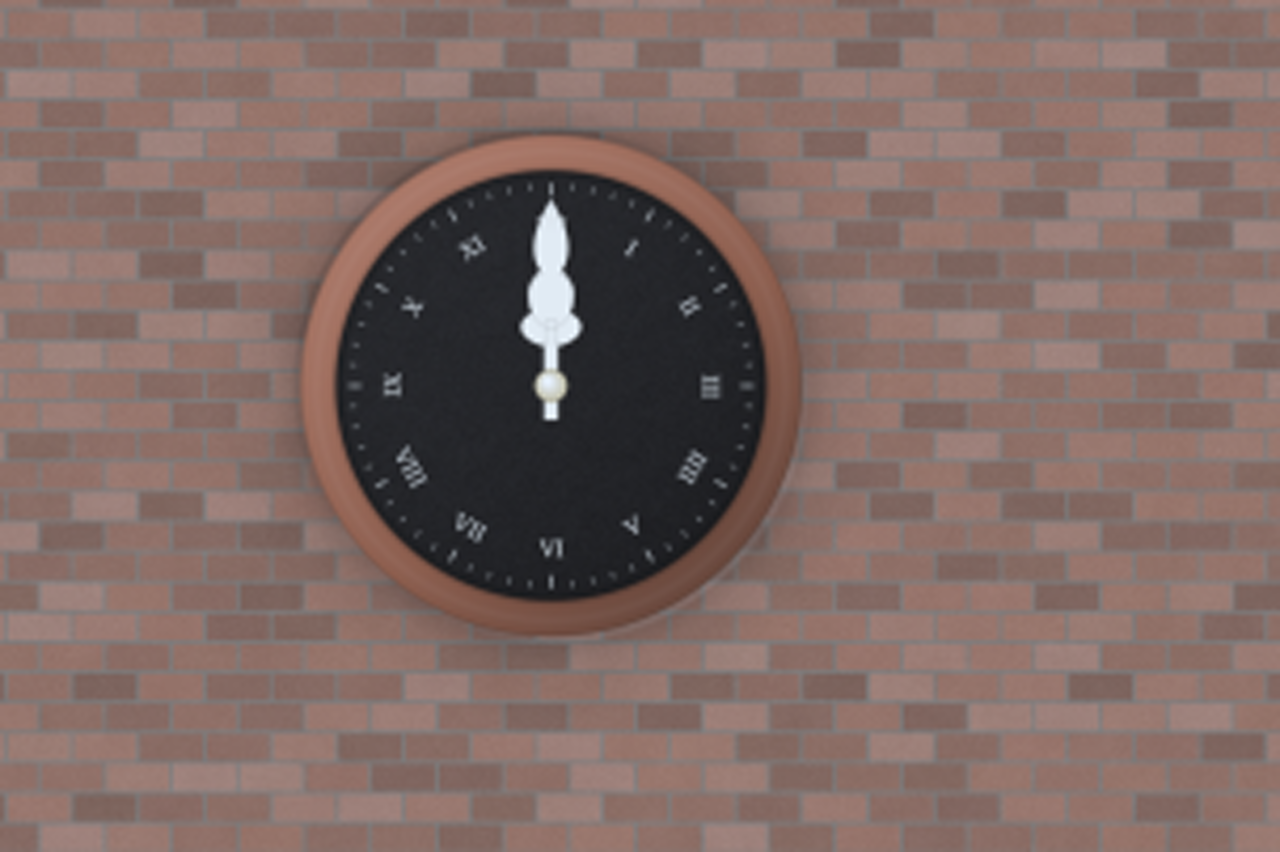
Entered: 12 h 00 min
